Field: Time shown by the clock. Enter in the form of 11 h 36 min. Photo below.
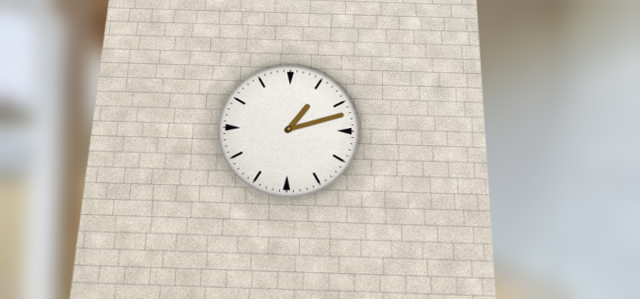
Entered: 1 h 12 min
